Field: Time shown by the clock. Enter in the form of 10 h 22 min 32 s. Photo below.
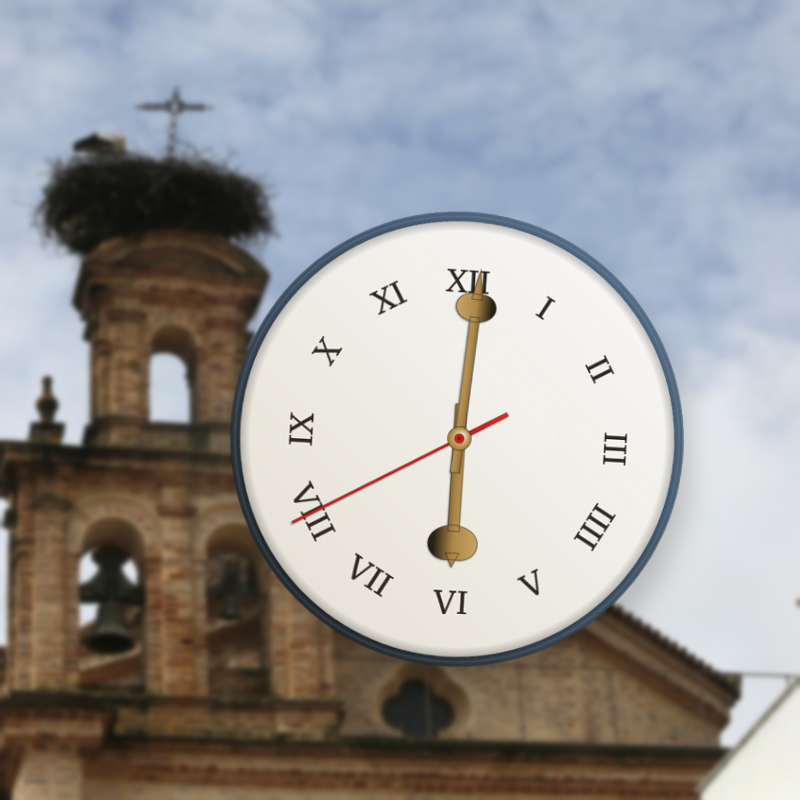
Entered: 6 h 00 min 40 s
